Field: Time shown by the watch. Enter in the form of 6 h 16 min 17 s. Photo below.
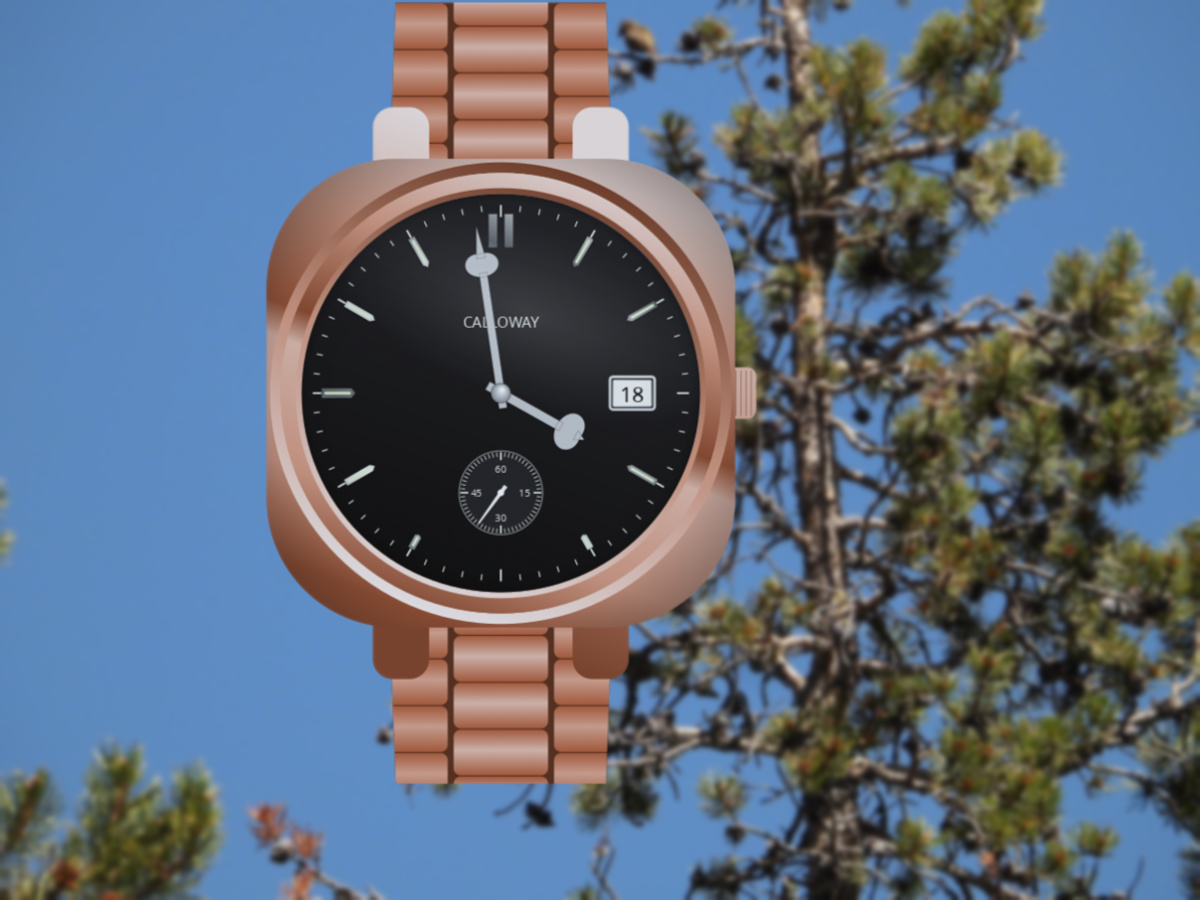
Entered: 3 h 58 min 36 s
